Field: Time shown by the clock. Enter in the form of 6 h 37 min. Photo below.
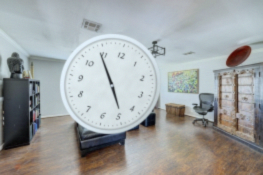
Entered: 4 h 54 min
